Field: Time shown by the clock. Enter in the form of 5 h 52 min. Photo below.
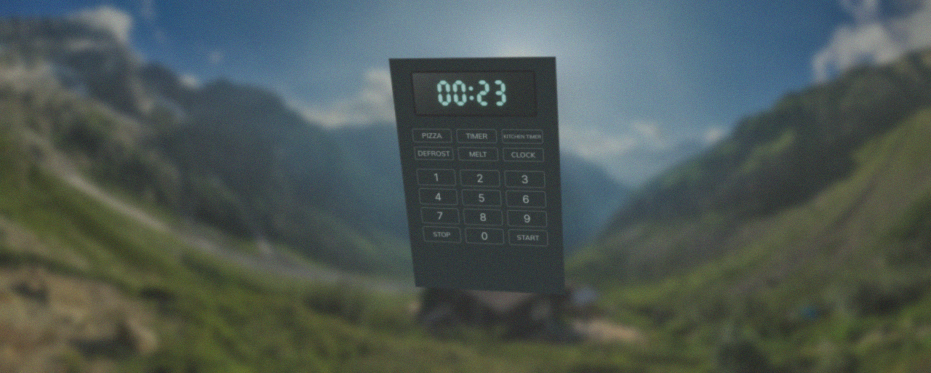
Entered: 0 h 23 min
